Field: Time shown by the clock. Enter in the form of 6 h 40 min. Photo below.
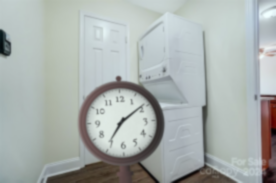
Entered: 7 h 09 min
